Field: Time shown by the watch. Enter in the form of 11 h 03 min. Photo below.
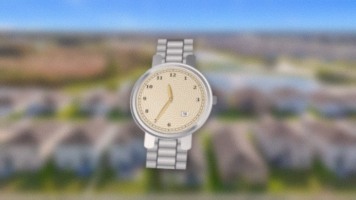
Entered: 11 h 35 min
